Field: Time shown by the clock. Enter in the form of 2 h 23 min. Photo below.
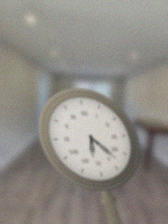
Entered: 6 h 23 min
